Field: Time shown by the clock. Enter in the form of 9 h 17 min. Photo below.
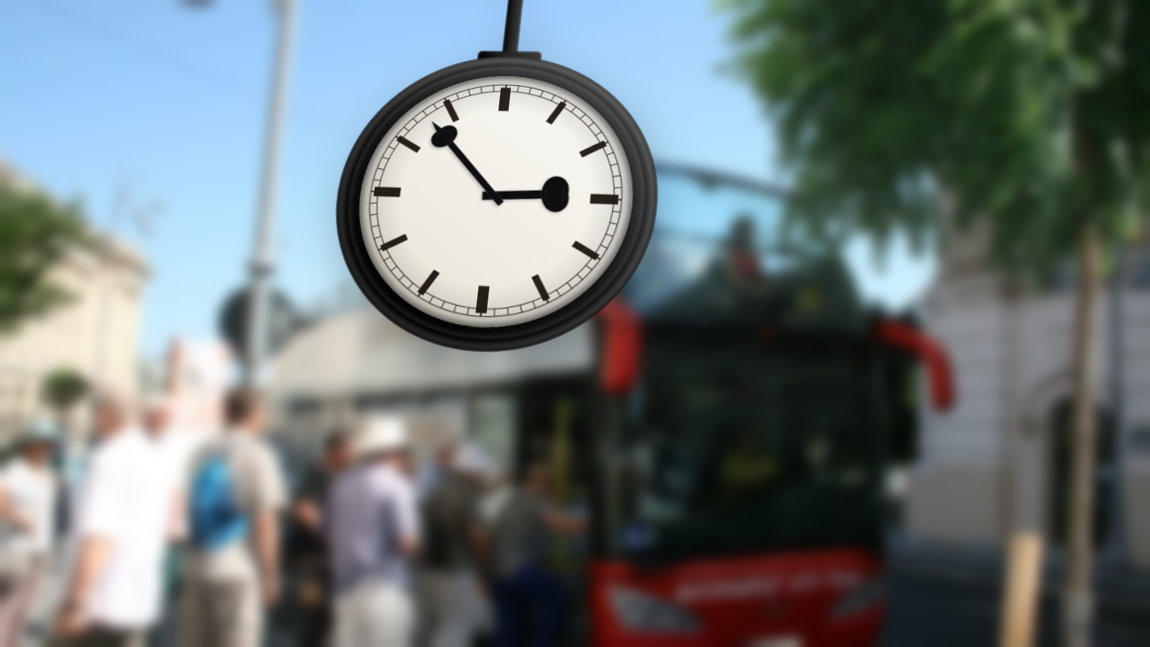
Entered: 2 h 53 min
